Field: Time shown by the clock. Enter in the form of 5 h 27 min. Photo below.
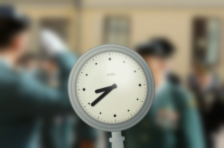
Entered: 8 h 39 min
